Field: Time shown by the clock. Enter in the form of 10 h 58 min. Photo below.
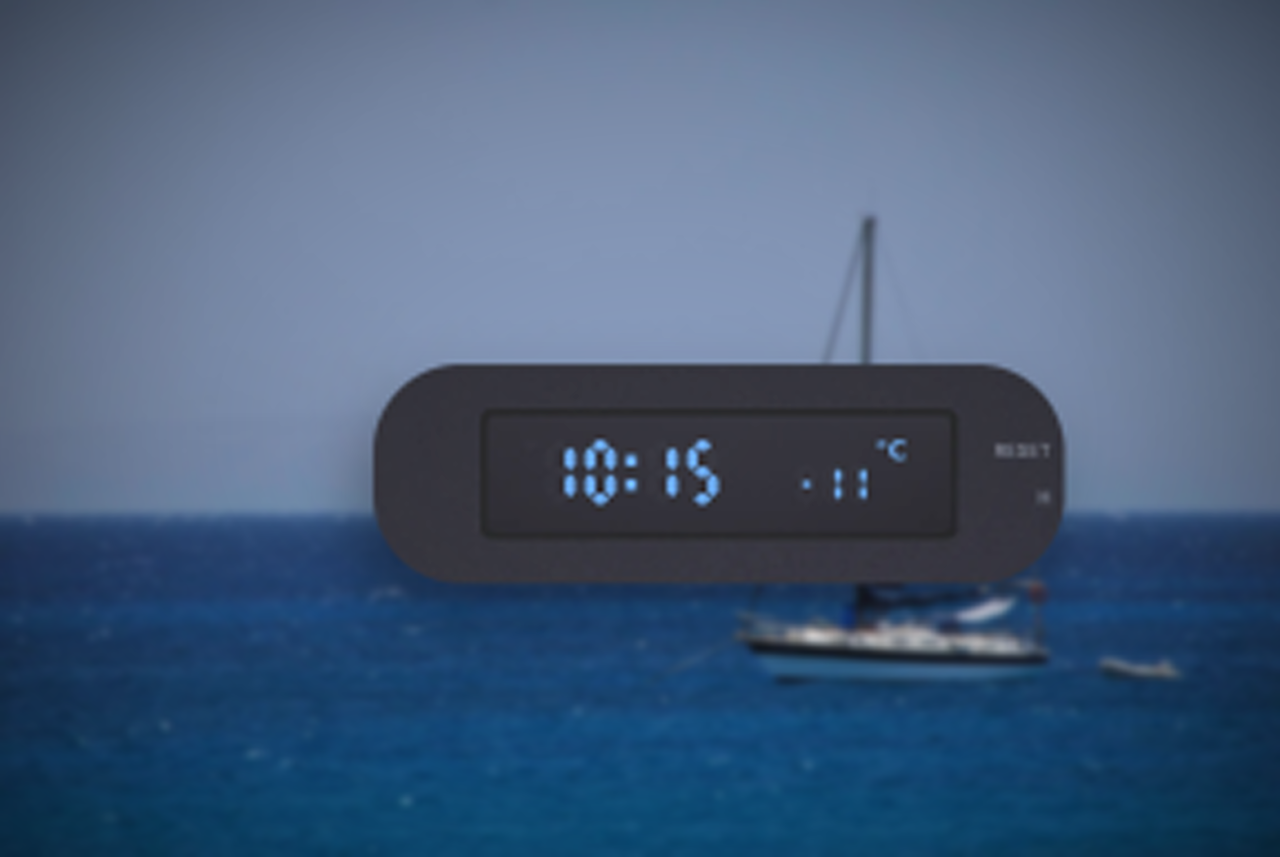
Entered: 10 h 15 min
